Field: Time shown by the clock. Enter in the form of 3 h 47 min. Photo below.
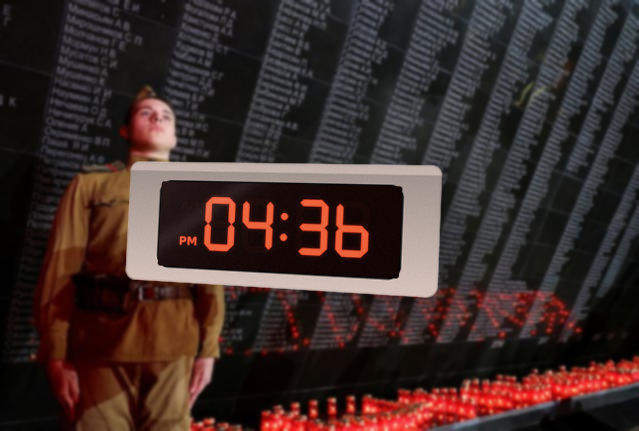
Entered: 4 h 36 min
